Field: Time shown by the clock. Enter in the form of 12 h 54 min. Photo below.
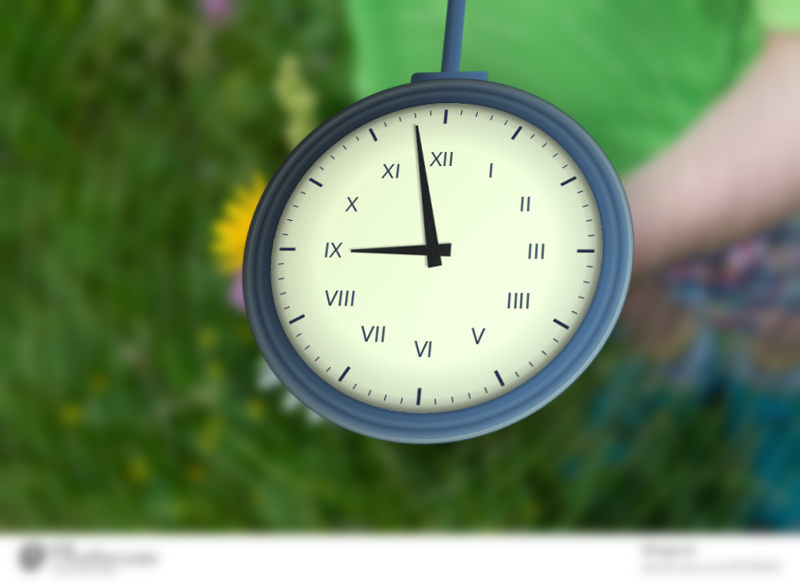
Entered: 8 h 58 min
